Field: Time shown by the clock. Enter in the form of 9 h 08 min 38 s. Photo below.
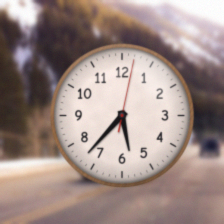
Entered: 5 h 37 min 02 s
